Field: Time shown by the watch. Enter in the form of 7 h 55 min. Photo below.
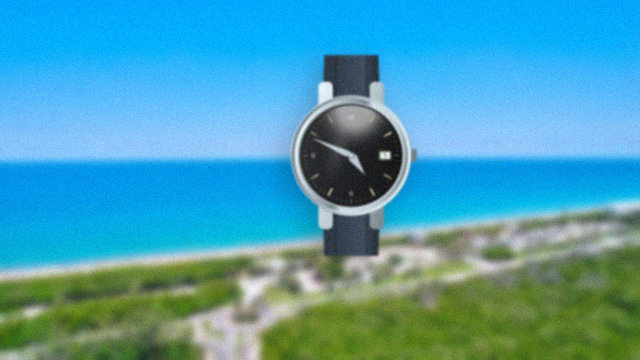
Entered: 4 h 49 min
